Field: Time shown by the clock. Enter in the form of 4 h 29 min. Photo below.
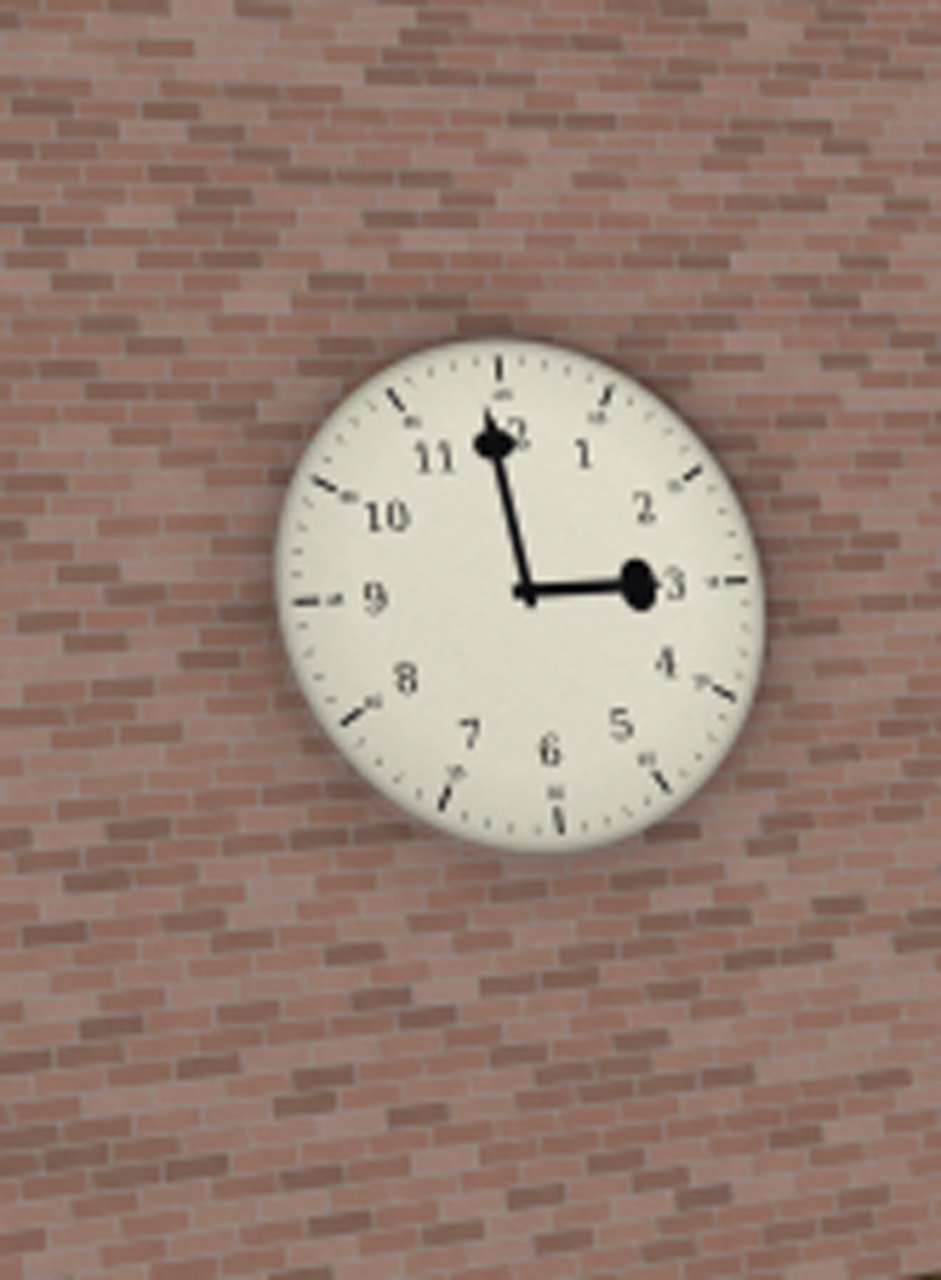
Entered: 2 h 59 min
